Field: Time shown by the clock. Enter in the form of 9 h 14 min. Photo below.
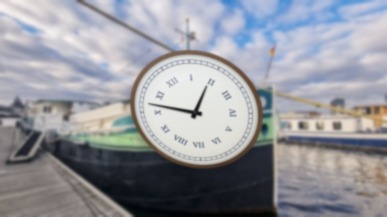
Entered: 1 h 52 min
